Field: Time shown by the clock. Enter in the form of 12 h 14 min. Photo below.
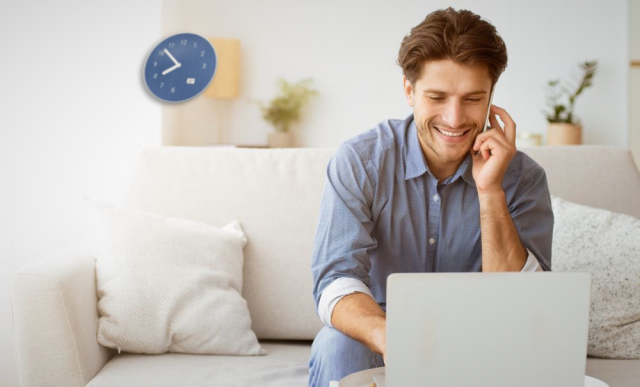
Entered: 7 h 52 min
